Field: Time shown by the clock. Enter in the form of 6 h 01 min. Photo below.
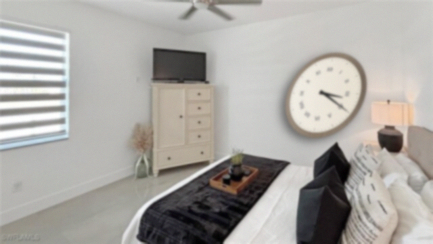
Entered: 3 h 20 min
